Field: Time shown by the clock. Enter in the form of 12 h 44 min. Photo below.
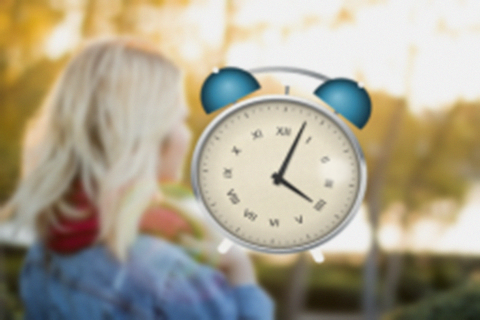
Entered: 4 h 03 min
